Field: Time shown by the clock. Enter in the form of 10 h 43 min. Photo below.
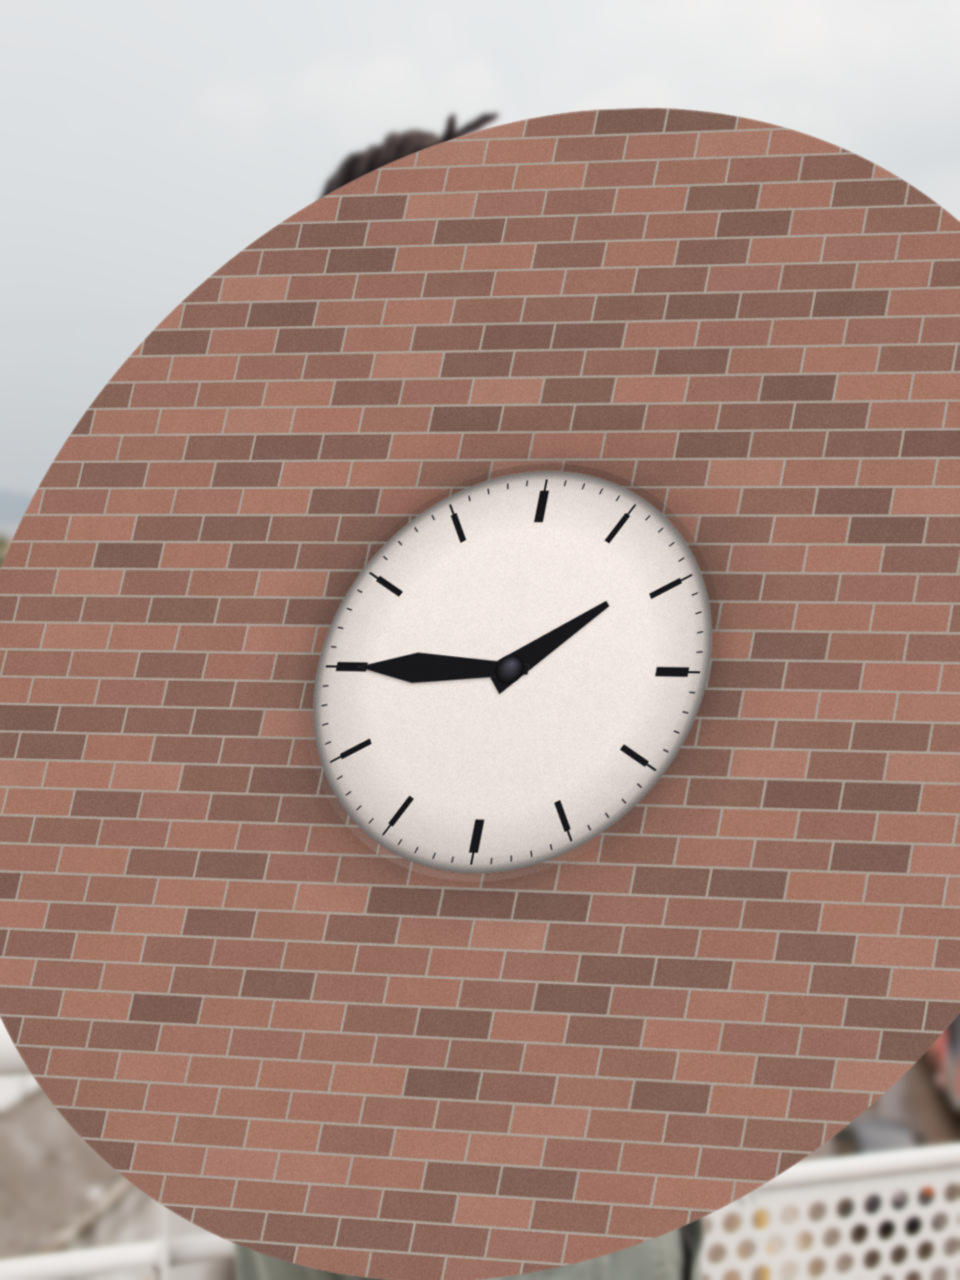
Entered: 1 h 45 min
